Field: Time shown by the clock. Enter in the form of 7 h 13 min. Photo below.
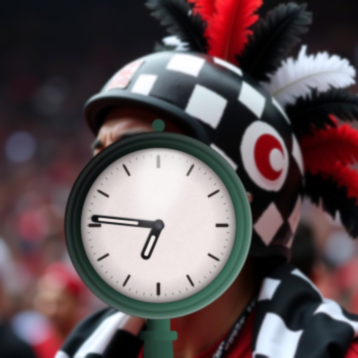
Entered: 6 h 46 min
